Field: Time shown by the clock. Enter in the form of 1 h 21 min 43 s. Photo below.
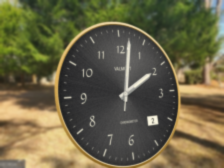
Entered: 2 h 02 min 02 s
